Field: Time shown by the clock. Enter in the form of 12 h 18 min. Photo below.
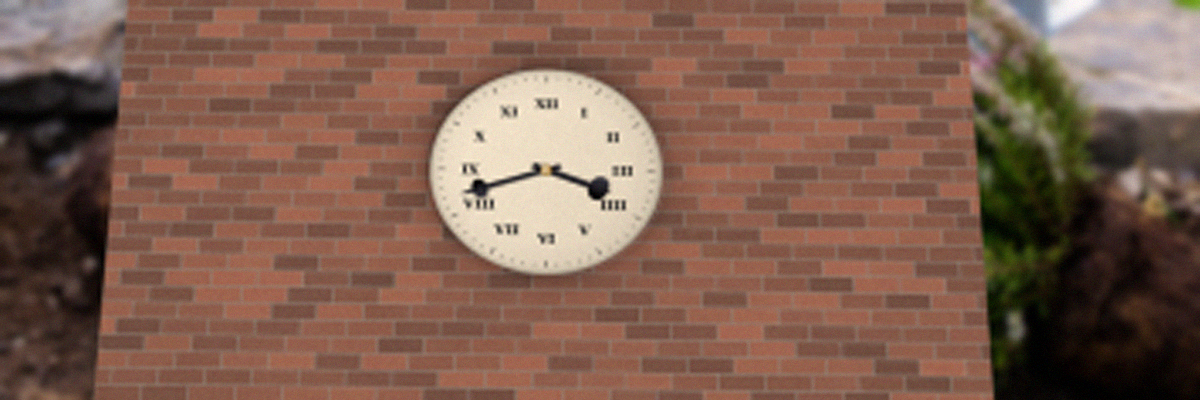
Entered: 3 h 42 min
